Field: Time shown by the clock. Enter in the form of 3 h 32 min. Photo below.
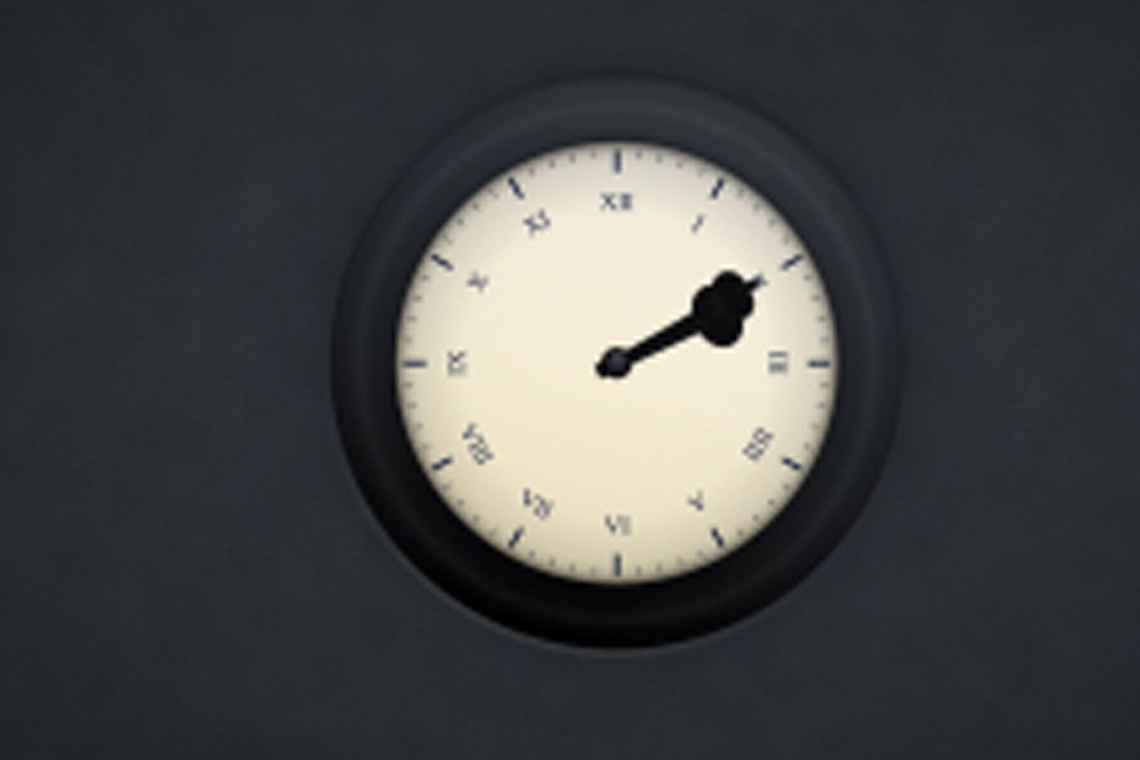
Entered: 2 h 10 min
